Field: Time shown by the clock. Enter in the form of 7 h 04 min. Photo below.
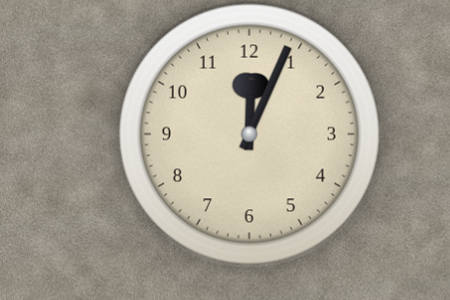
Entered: 12 h 04 min
